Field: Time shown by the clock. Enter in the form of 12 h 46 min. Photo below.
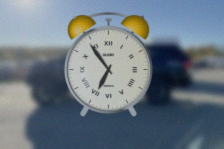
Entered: 6 h 54 min
